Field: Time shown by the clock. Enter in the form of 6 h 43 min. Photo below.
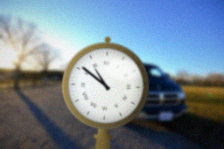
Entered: 10 h 51 min
